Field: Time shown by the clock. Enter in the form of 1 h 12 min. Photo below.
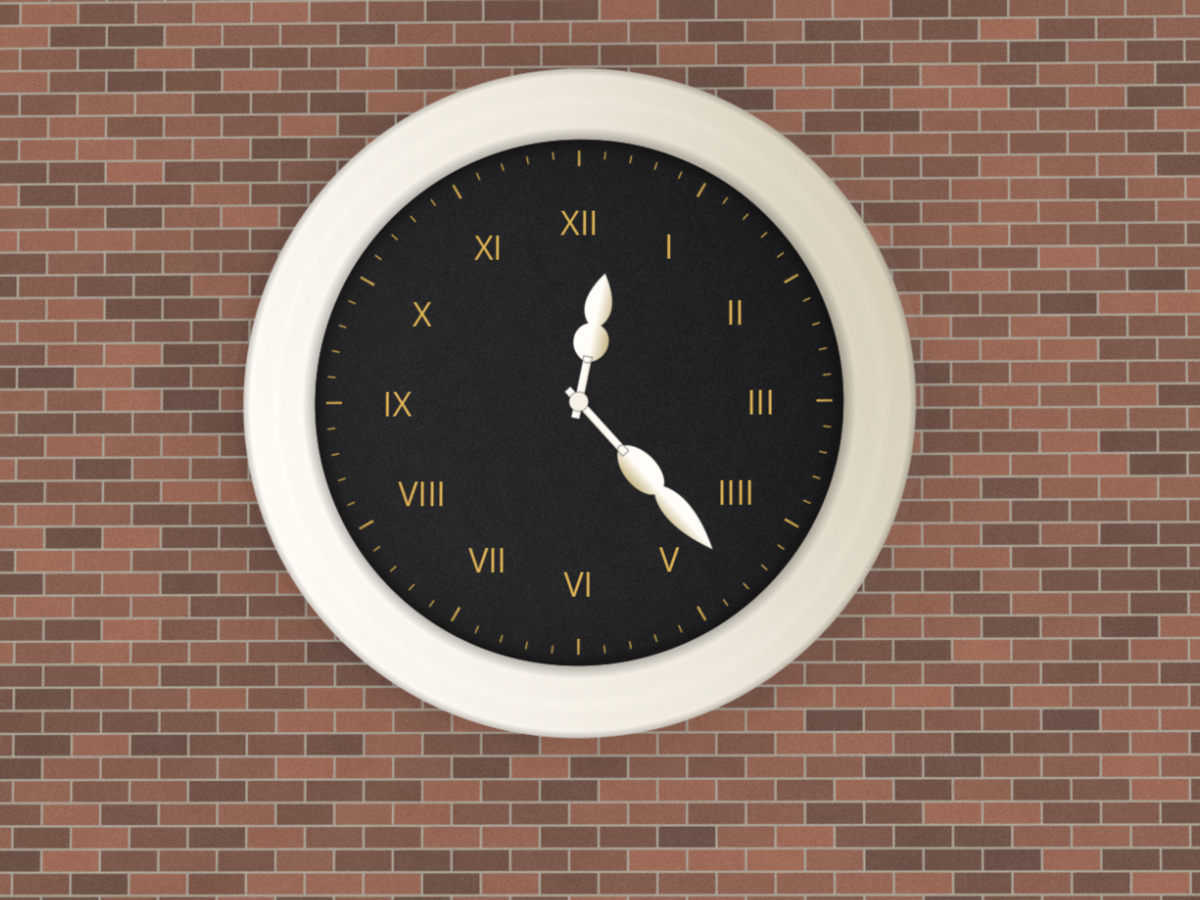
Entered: 12 h 23 min
